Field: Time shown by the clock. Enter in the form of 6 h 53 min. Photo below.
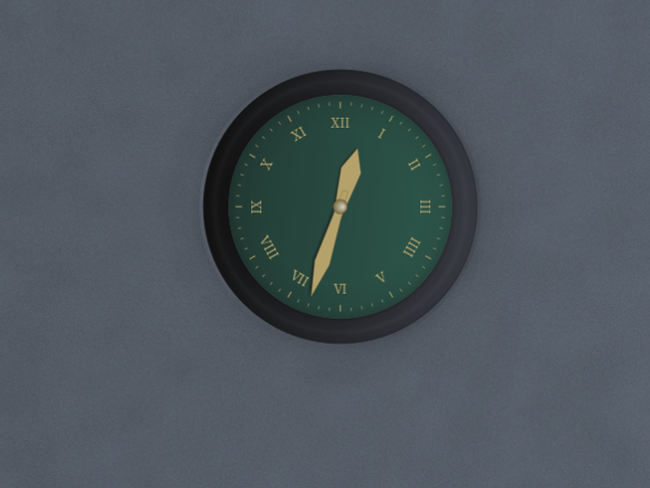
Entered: 12 h 33 min
